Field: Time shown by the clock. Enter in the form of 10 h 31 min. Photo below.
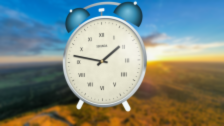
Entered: 1 h 47 min
